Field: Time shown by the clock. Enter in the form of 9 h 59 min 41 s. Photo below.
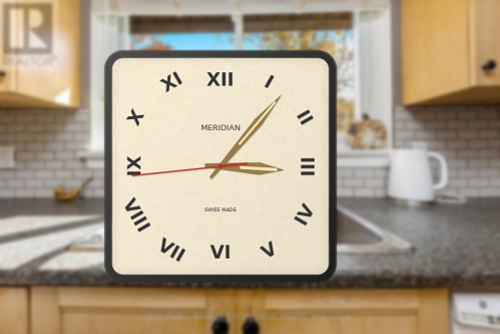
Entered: 3 h 06 min 44 s
